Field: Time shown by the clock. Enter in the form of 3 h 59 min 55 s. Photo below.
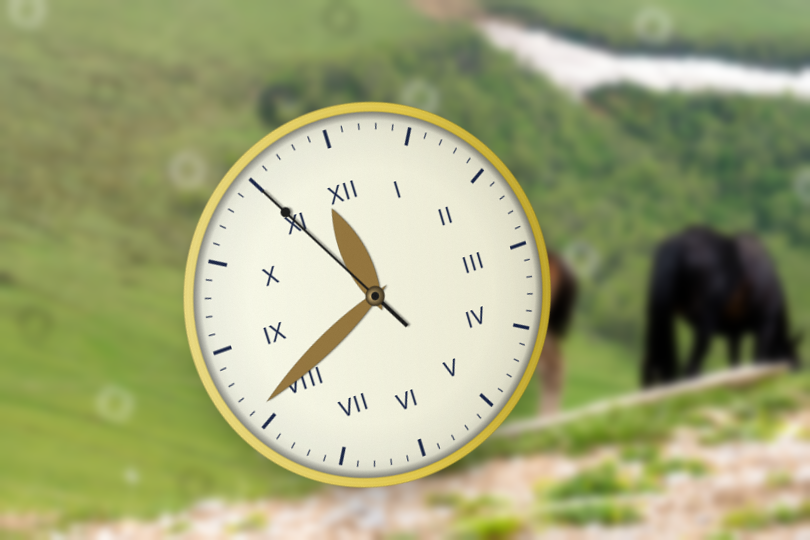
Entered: 11 h 40 min 55 s
